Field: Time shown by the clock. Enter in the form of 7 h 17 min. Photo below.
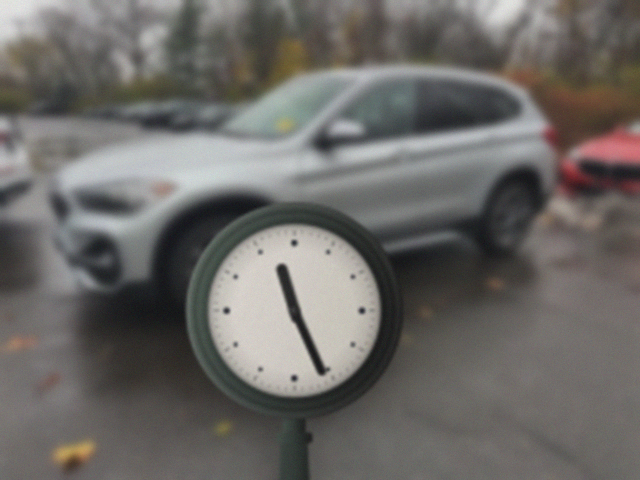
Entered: 11 h 26 min
